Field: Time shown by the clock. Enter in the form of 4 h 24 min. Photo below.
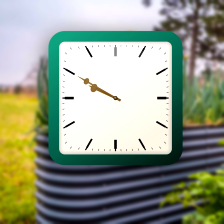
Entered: 9 h 50 min
